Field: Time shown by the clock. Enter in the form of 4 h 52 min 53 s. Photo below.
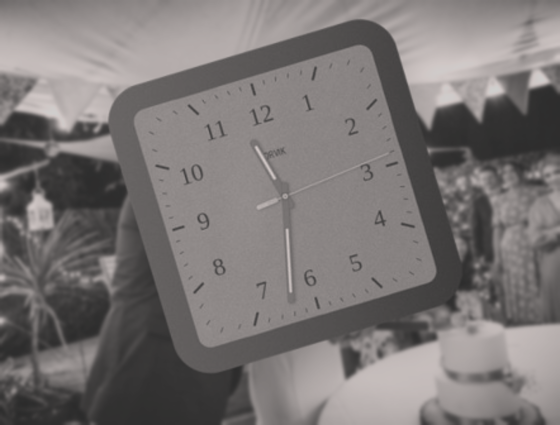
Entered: 11 h 32 min 14 s
